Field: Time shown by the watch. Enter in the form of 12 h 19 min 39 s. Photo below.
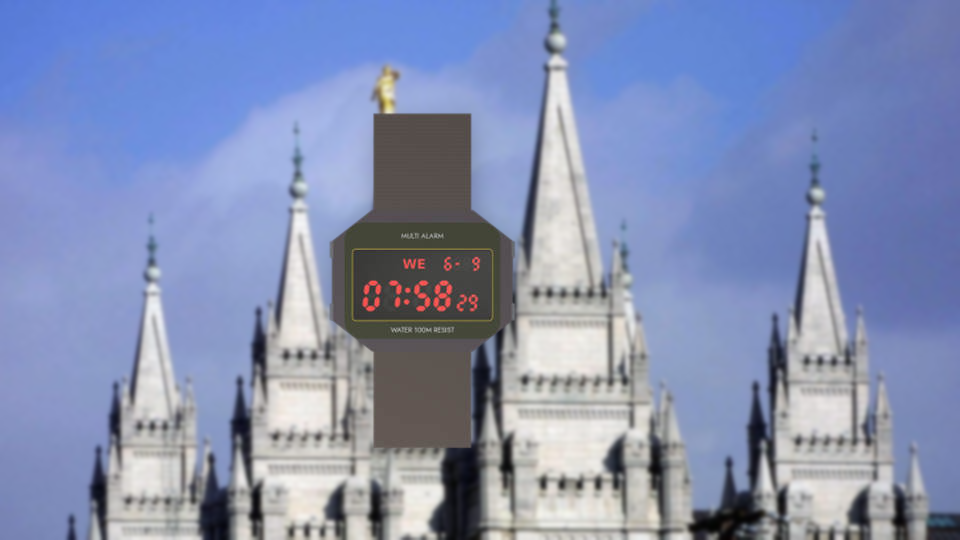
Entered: 7 h 58 min 29 s
